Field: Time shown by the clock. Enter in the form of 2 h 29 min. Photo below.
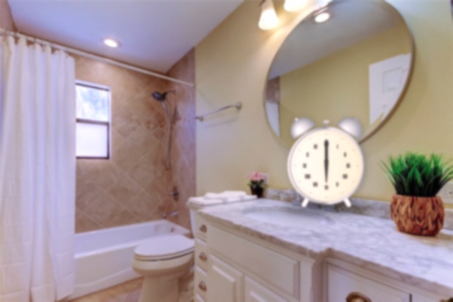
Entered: 6 h 00 min
